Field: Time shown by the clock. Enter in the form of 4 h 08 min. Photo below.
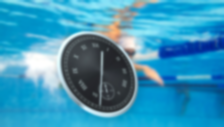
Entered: 12 h 33 min
